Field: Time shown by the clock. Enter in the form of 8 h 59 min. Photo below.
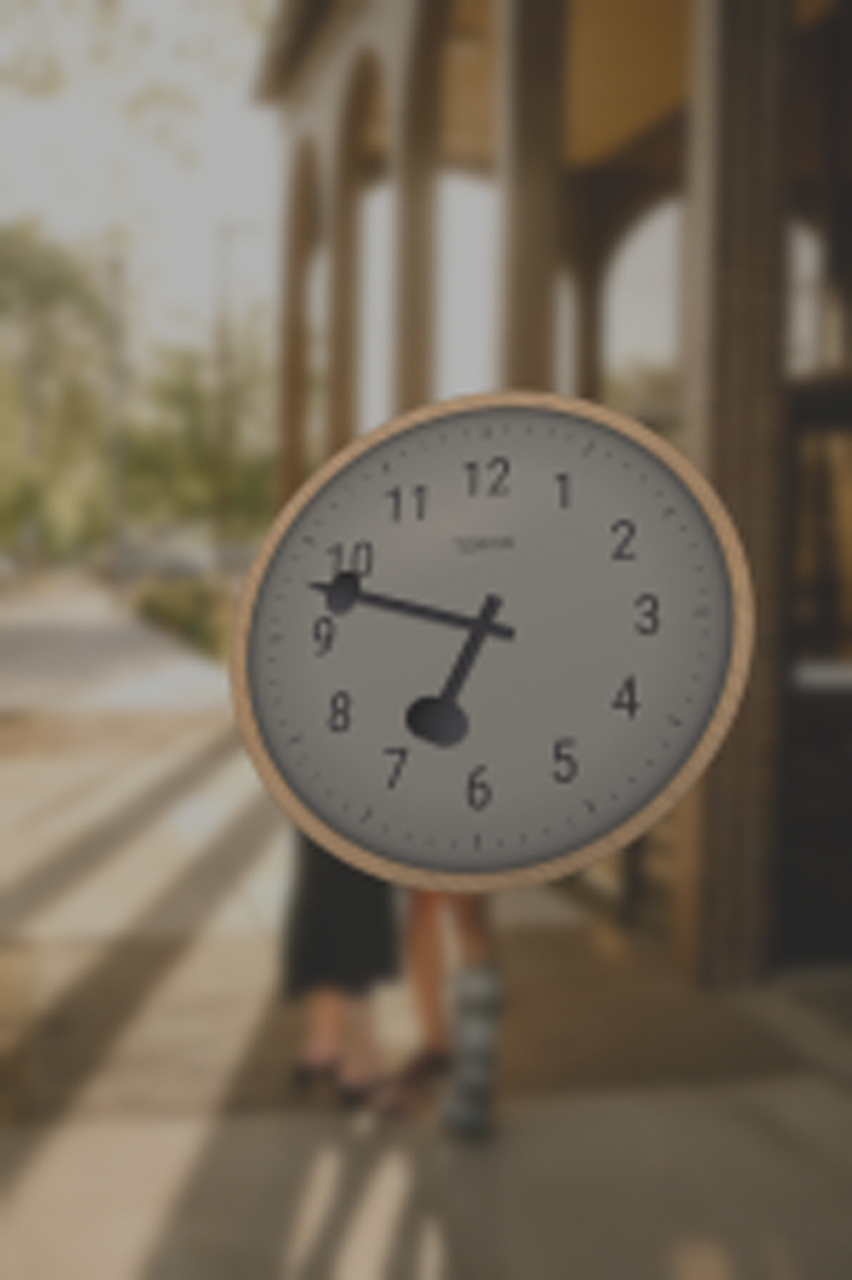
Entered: 6 h 48 min
